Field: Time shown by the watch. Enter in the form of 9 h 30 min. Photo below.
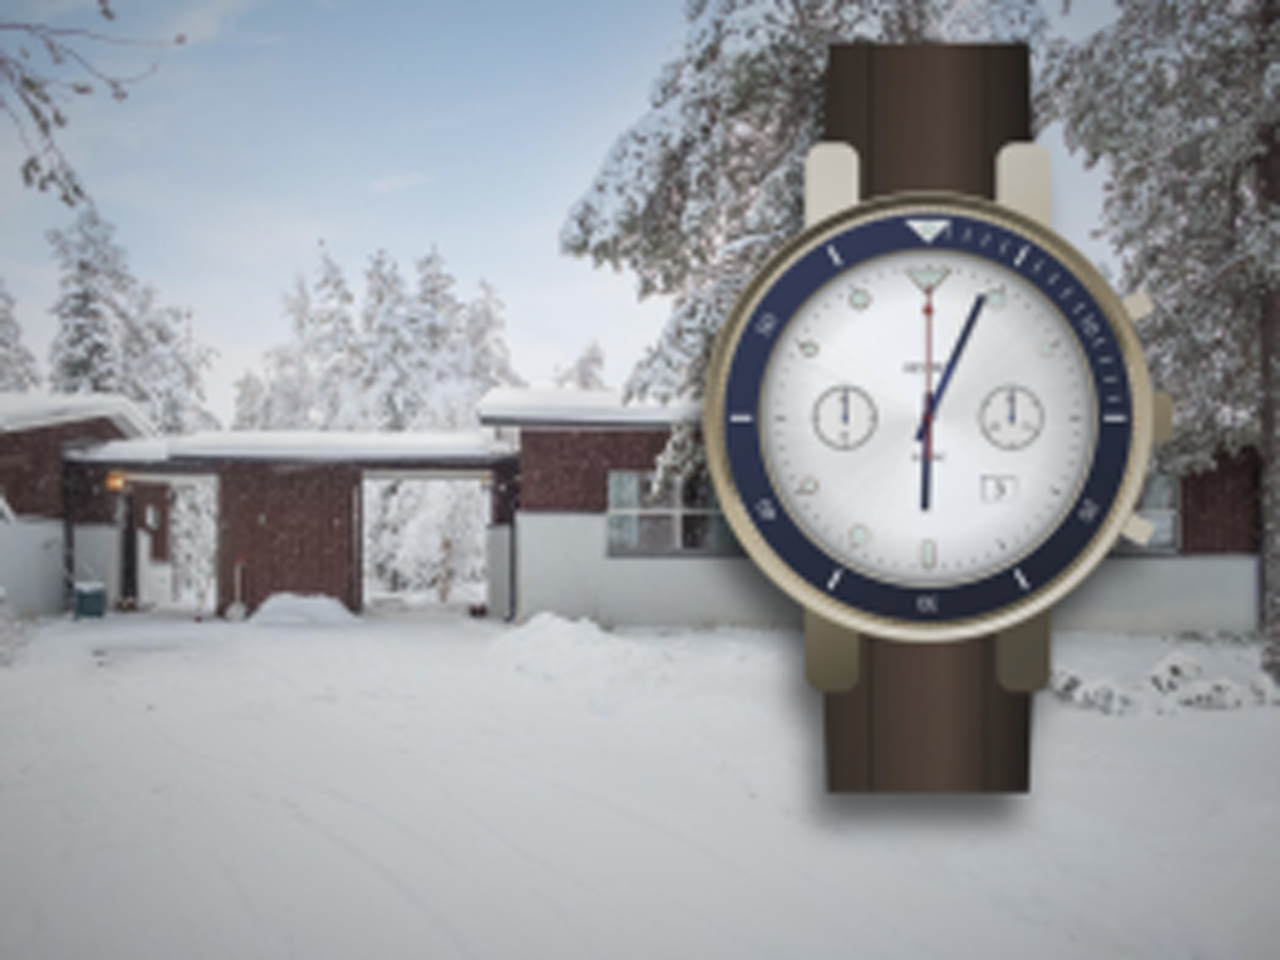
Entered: 6 h 04 min
